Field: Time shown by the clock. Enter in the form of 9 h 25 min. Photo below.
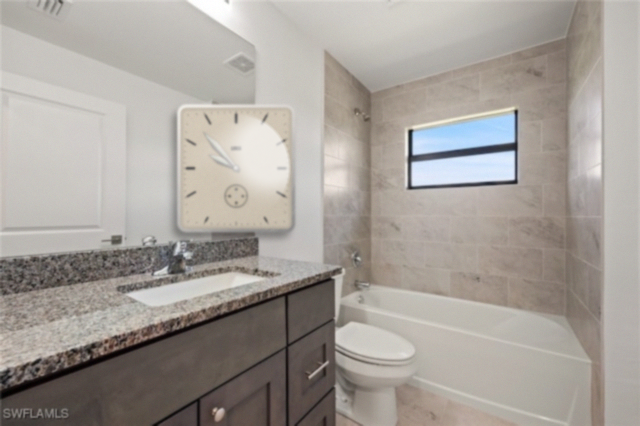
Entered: 9 h 53 min
